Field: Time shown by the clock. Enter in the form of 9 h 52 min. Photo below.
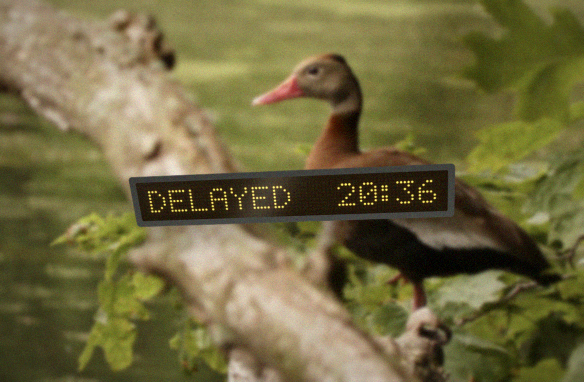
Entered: 20 h 36 min
